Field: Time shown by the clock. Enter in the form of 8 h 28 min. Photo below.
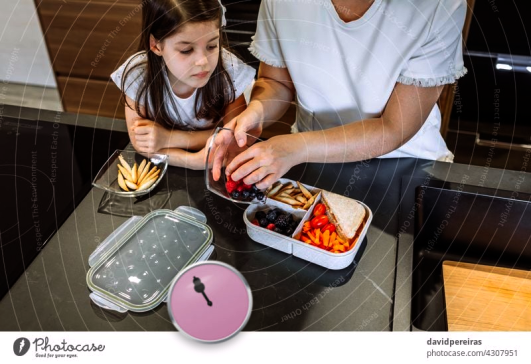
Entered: 10 h 55 min
